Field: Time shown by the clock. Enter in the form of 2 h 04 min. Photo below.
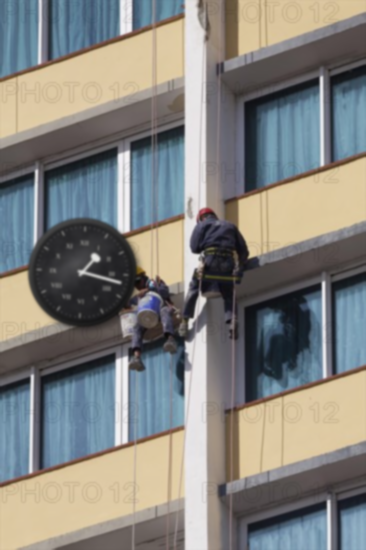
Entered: 1 h 17 min
